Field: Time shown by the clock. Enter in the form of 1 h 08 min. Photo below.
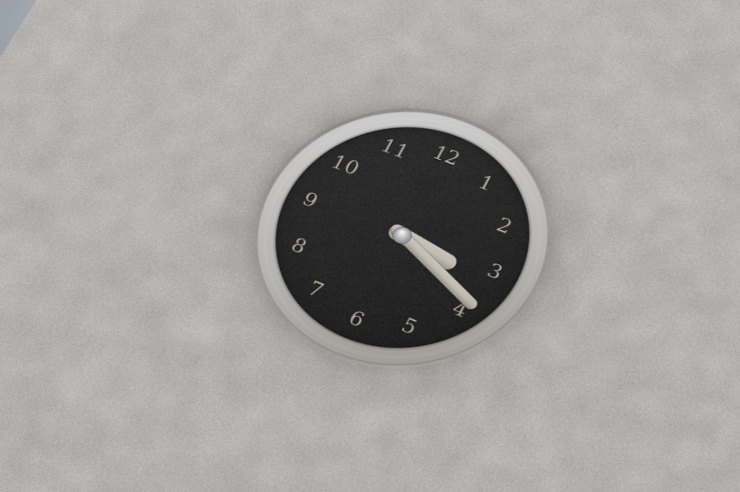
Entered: 3 h 19 min
